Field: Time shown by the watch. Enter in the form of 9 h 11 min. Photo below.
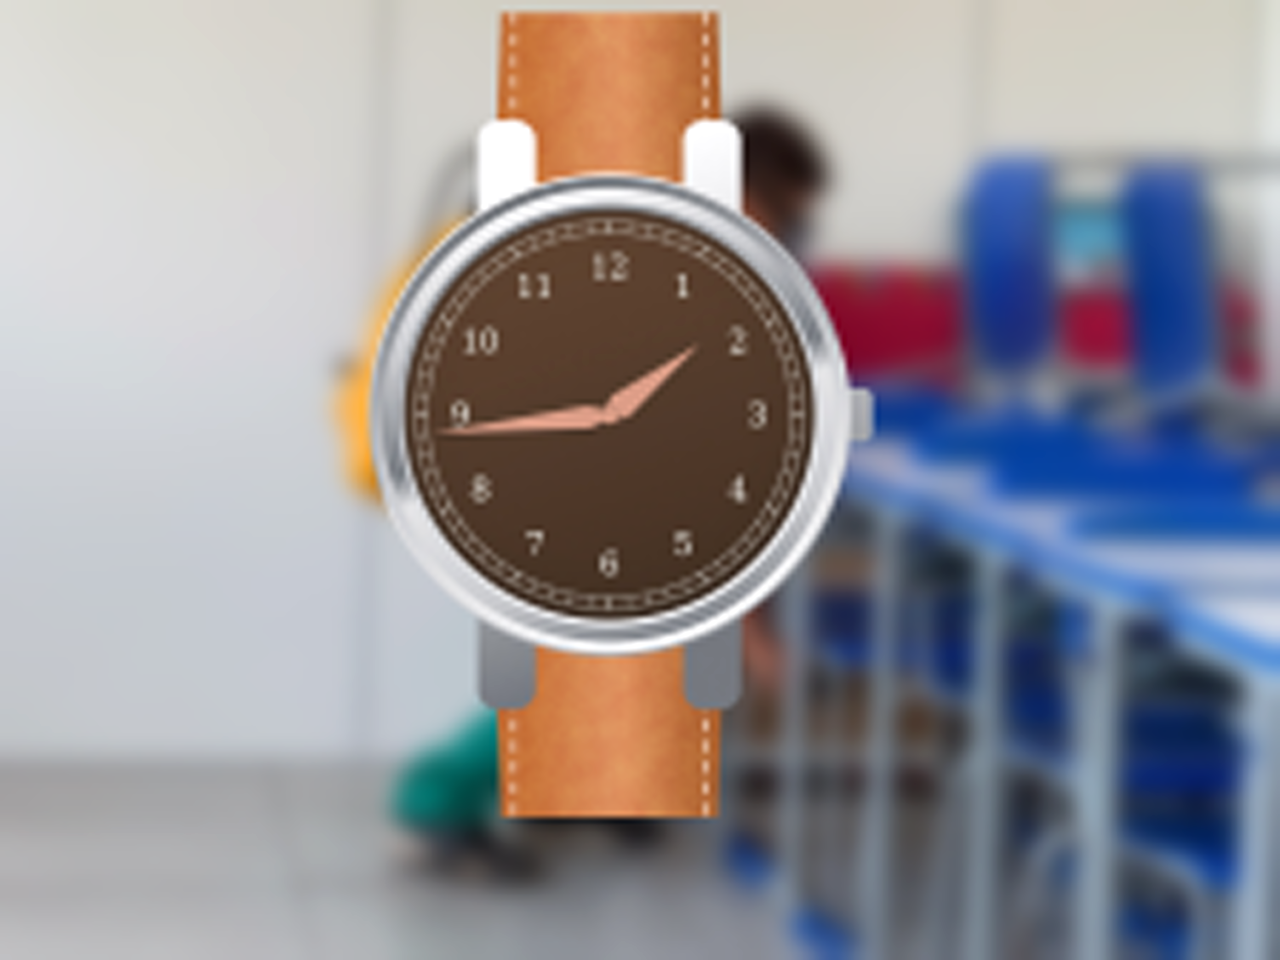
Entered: 1 h 44 min
